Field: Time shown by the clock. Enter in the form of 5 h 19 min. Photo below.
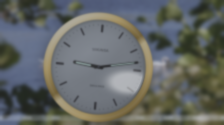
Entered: 9 h 13 min
